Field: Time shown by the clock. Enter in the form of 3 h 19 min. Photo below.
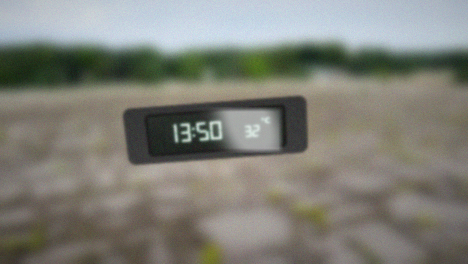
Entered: 13 h 50 min
